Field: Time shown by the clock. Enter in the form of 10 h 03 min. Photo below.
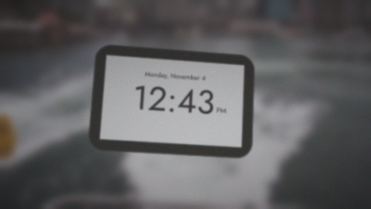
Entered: 12 h 43 min
